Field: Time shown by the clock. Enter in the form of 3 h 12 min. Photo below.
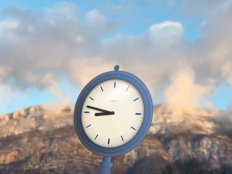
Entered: 8 h 47 min
